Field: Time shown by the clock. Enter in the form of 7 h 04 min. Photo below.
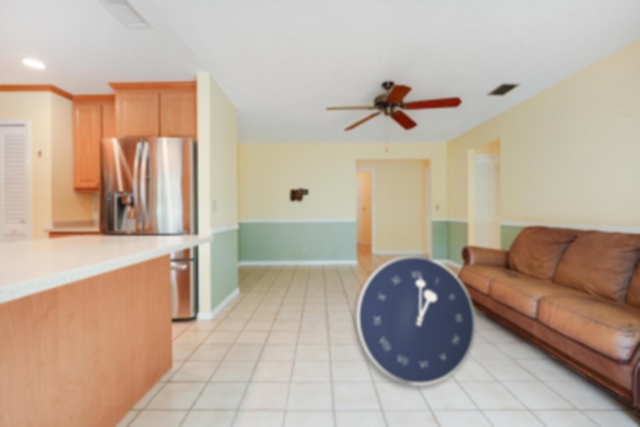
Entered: 1 h 01 min
